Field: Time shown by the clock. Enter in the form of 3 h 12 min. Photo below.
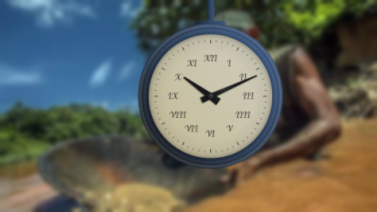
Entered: 10 h 11 min
